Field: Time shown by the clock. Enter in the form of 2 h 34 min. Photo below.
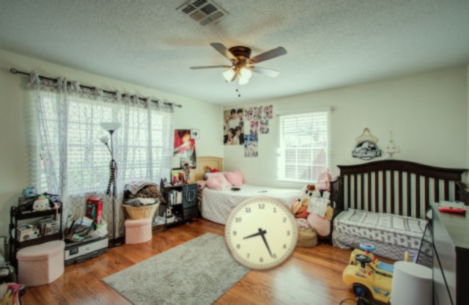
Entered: 8 h 26 min
